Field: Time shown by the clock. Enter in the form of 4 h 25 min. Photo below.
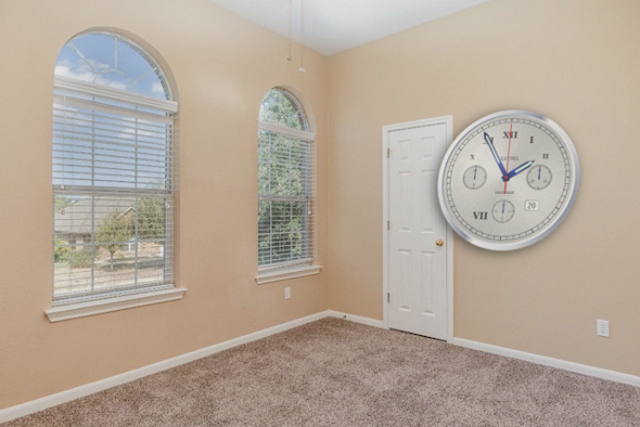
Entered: 1 h 55 min
